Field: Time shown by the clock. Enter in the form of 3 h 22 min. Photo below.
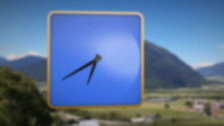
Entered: 6 h 40 min
